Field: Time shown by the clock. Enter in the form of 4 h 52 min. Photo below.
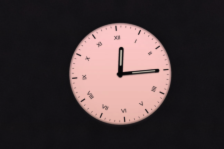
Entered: 12 h 15 min
